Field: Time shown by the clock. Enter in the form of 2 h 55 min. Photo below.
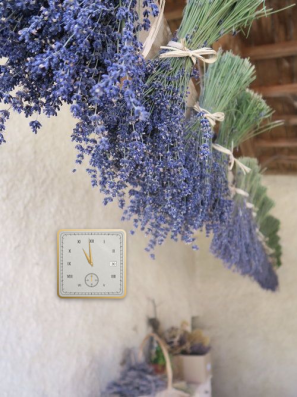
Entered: 10 h 59 min
